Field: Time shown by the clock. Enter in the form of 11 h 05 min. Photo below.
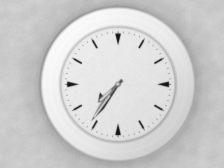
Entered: 7 h 36 min
